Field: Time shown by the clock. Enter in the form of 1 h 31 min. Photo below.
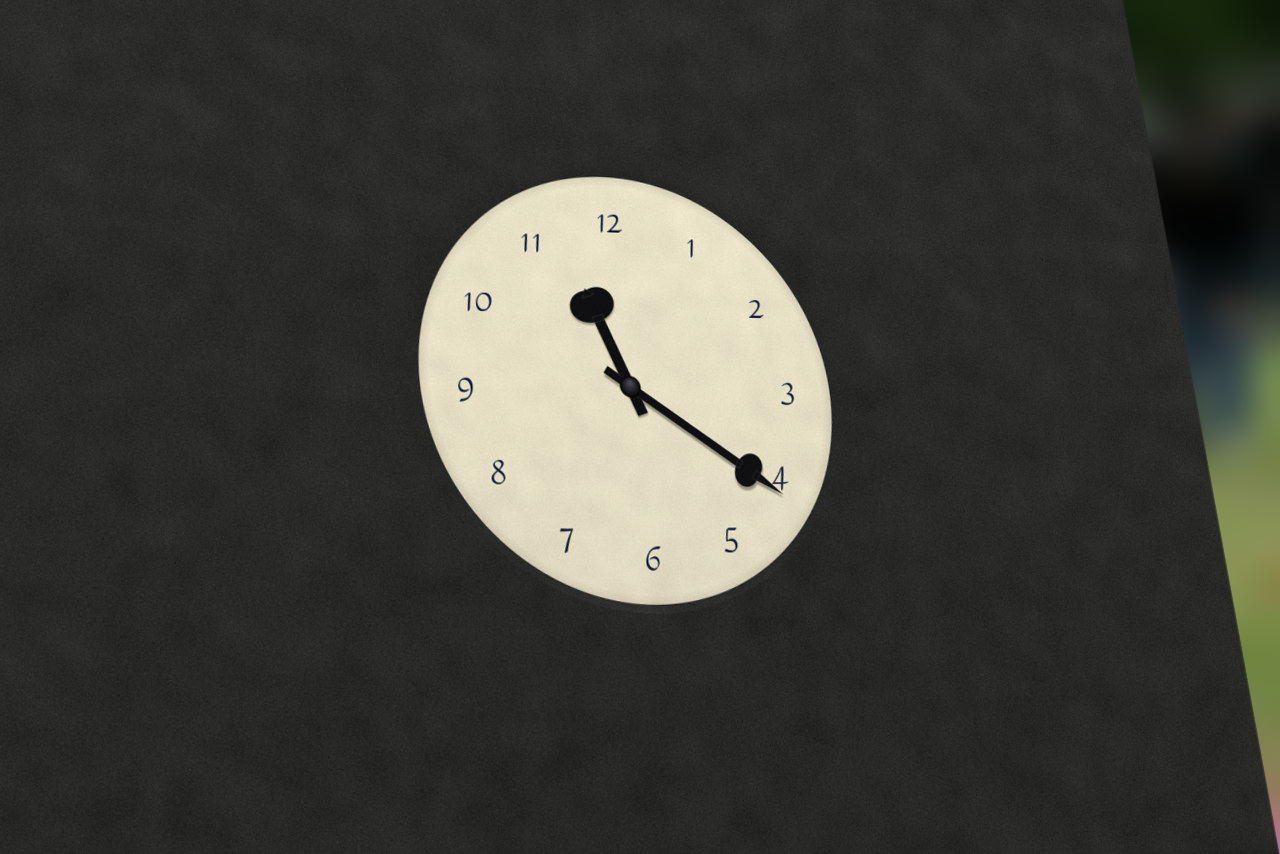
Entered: 11 h 21 min
